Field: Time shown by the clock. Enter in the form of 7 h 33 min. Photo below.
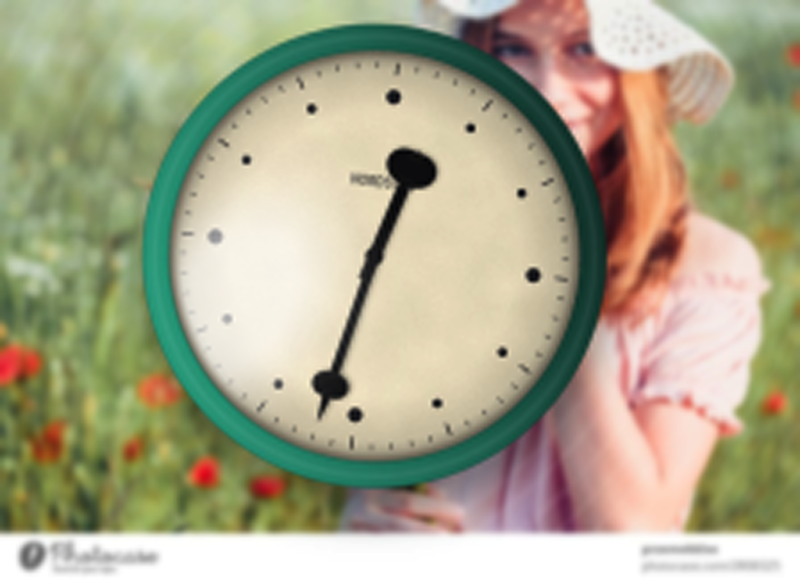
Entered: 12 h 32 min
